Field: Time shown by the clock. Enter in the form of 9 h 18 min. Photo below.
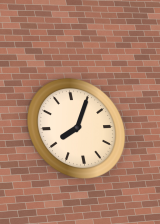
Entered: 8 h 05 min
